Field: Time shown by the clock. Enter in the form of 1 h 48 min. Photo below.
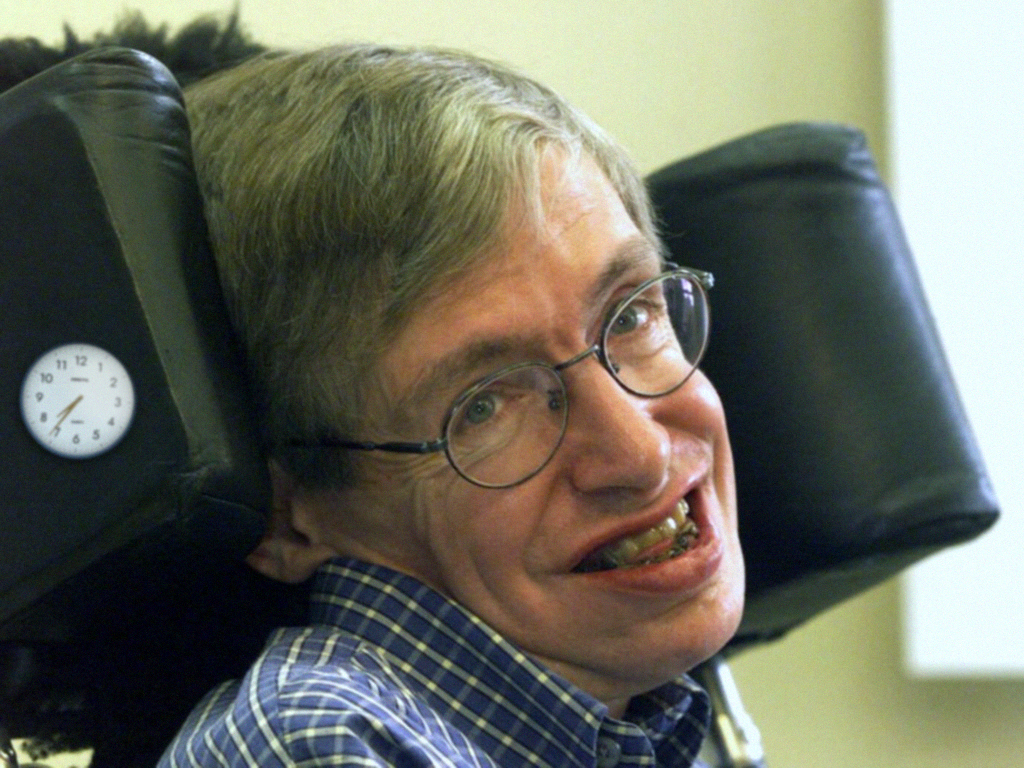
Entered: 7 h 36 min
